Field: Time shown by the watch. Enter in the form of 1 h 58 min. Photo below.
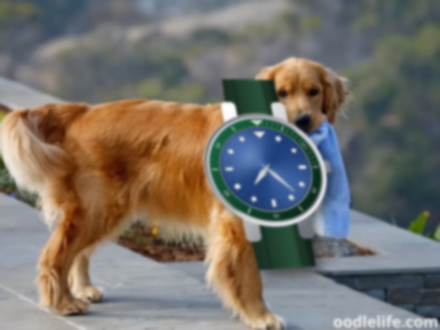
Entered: 7 h 23 min
